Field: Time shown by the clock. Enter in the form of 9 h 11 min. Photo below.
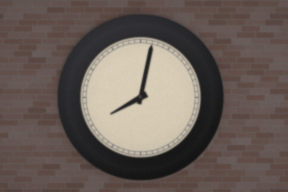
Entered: 8 h 02 min
